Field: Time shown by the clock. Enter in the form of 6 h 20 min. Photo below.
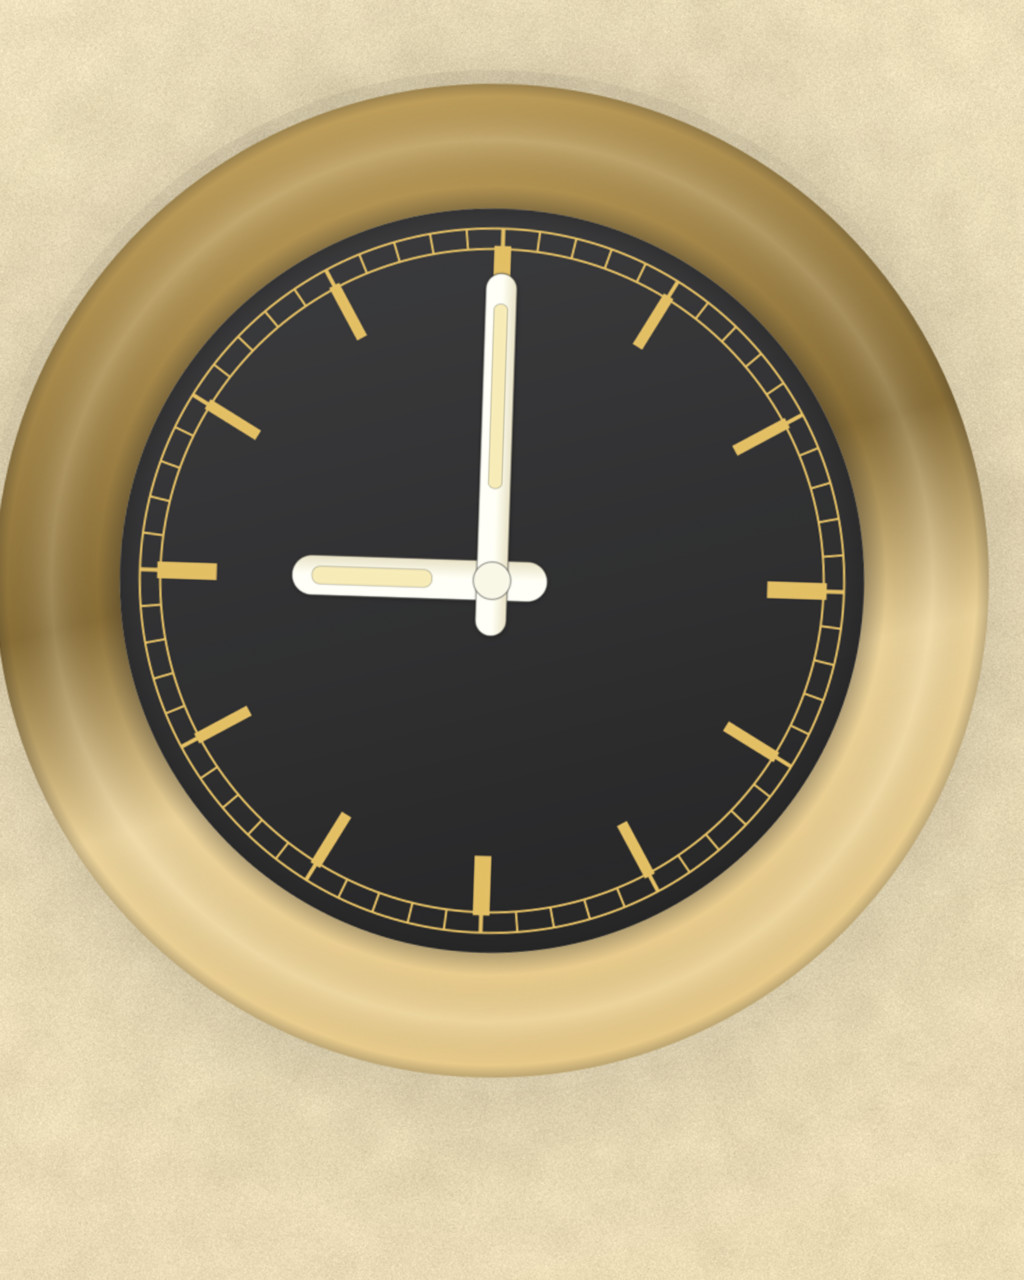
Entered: 9 h 00 min
